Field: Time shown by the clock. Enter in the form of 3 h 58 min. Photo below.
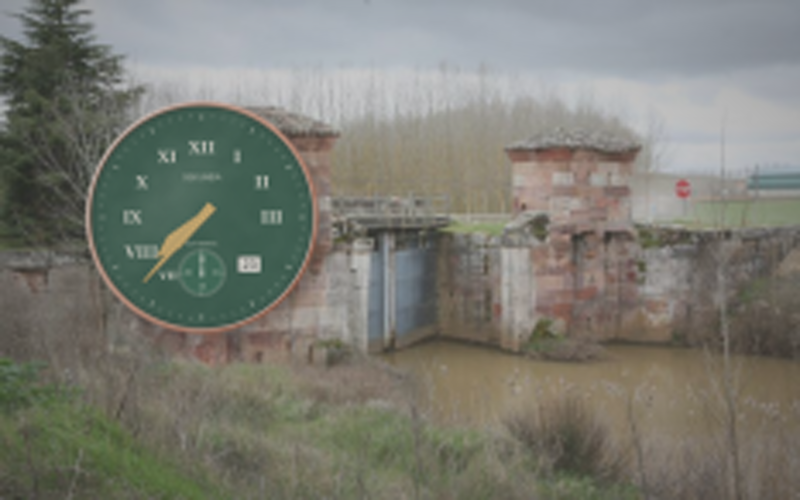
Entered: 7 h 37 min
